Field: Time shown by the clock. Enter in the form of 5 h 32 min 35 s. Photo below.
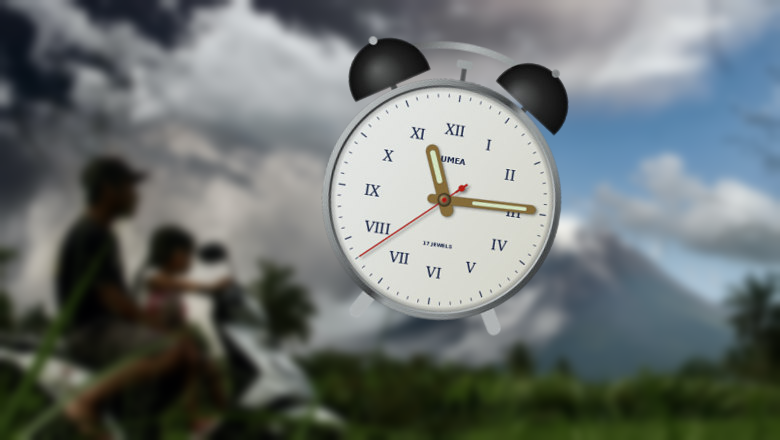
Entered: 11 h 14 min 38 s
